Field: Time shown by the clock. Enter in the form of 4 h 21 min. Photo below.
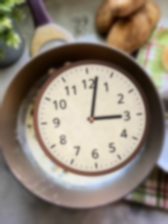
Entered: 3 h 02 min
